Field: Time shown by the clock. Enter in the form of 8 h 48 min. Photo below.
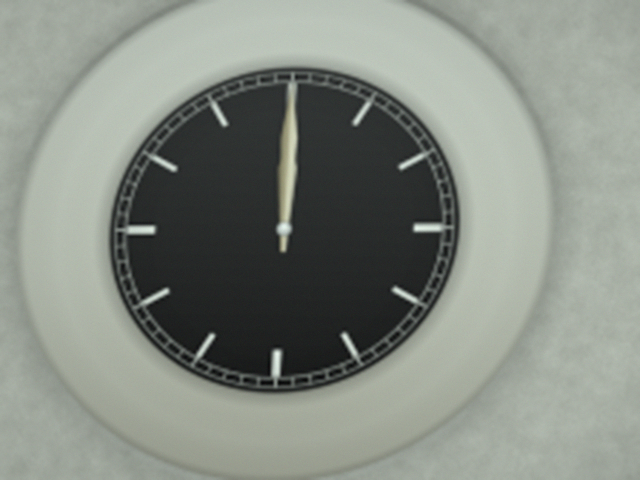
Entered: 12 h 00 min
